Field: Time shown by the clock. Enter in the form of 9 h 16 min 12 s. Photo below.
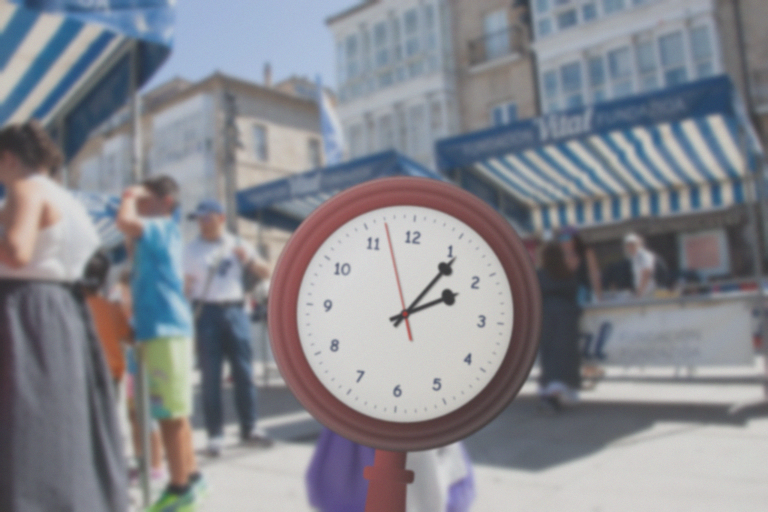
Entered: 2 h 05 min 57 s
